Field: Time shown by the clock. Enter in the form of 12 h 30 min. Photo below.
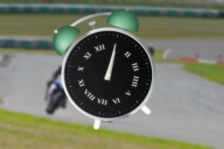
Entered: 1 h 05 min
